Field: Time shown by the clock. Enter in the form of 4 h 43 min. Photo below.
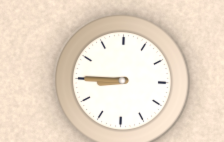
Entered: 8 h 45 min
